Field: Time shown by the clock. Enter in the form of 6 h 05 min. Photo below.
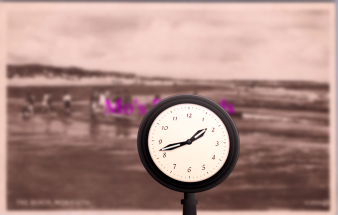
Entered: 1 h 42 min
